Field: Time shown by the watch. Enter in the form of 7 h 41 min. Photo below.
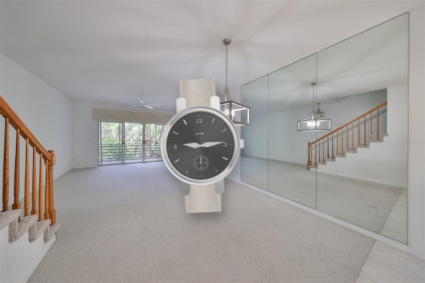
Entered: 9 h 14 min
